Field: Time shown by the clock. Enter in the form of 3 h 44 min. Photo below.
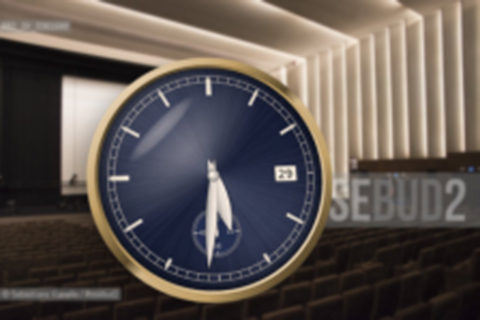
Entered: 5 h 31 min
